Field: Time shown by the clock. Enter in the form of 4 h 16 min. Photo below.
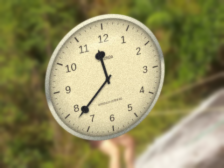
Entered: 11 h 38 min
